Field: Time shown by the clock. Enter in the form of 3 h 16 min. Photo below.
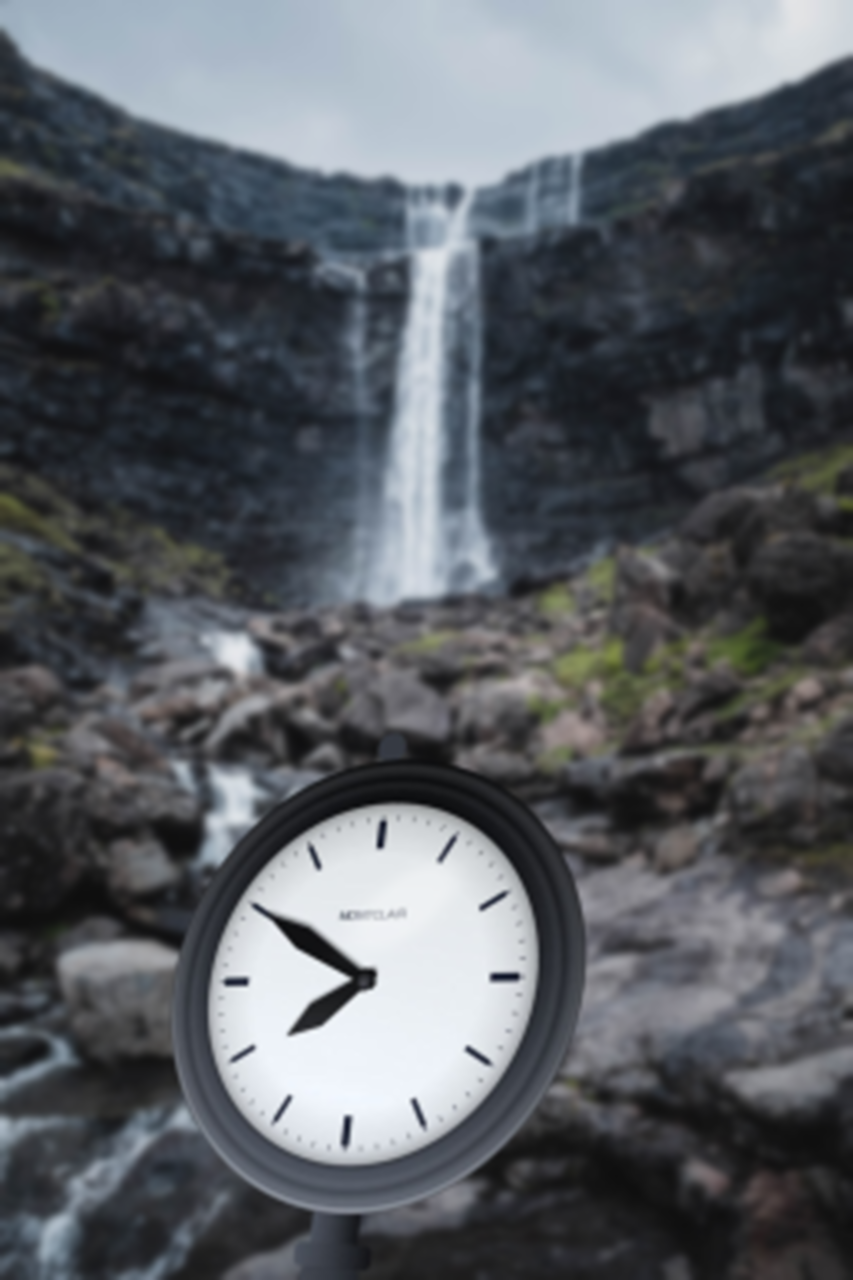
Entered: 7 h 50 min
